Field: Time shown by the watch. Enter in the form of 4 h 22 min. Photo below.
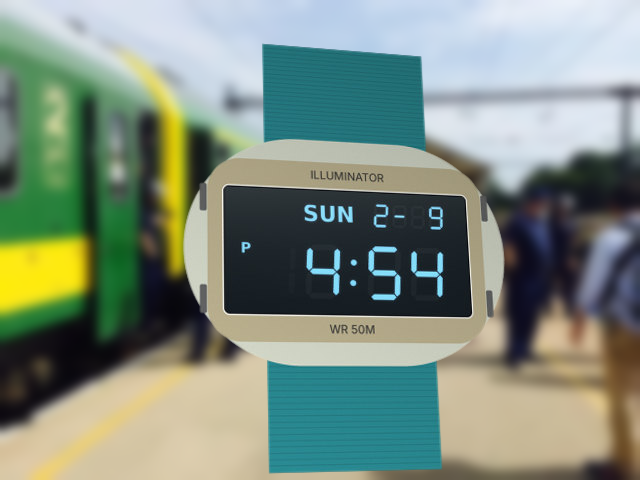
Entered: 4 h 54 min
